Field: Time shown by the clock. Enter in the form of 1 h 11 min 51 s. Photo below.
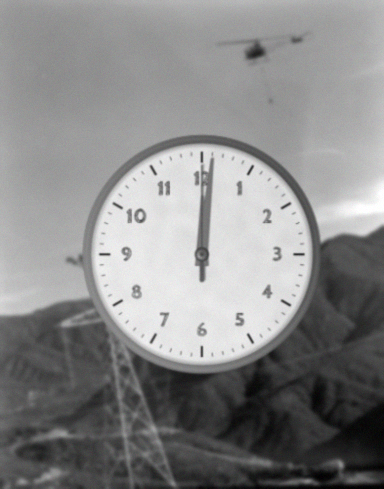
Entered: 12 h 01 min 00 s
